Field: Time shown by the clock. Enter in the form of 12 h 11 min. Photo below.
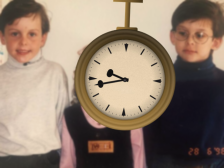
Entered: 9 h 43 min
